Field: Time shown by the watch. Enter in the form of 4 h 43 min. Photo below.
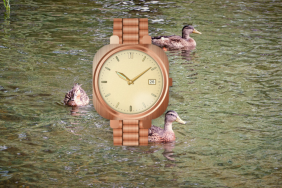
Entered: 10 h 09 min
